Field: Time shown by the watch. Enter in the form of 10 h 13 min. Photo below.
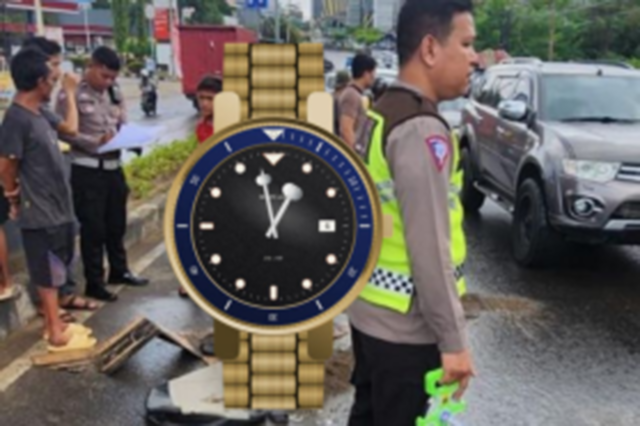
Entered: 12 h 58 min
